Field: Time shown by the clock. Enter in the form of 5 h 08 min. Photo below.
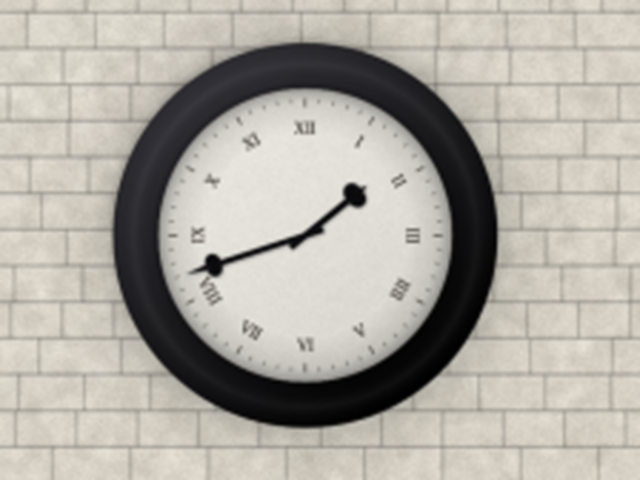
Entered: 1 h 42 min
